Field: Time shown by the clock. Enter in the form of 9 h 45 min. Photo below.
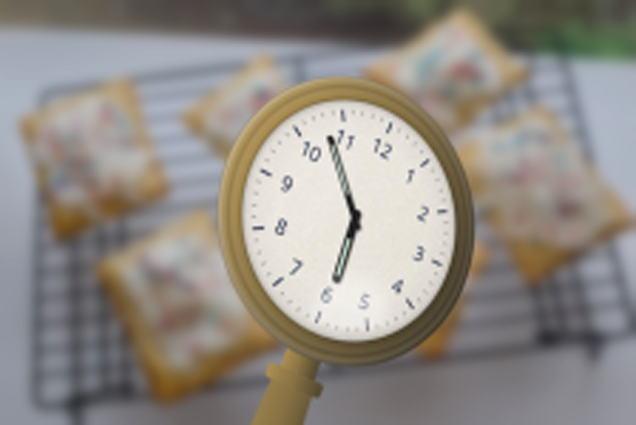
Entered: 5 h 53 min
